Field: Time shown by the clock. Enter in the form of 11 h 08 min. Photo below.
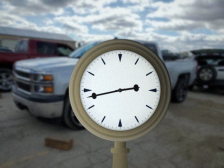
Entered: 2 h 43 min
